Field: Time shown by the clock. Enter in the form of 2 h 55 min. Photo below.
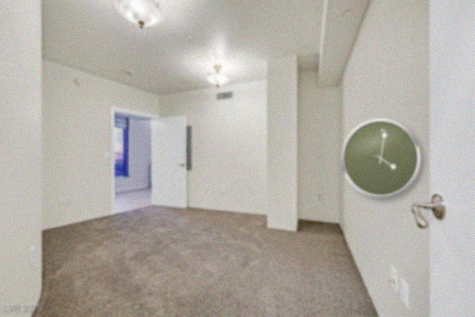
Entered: 4 h 01 min
